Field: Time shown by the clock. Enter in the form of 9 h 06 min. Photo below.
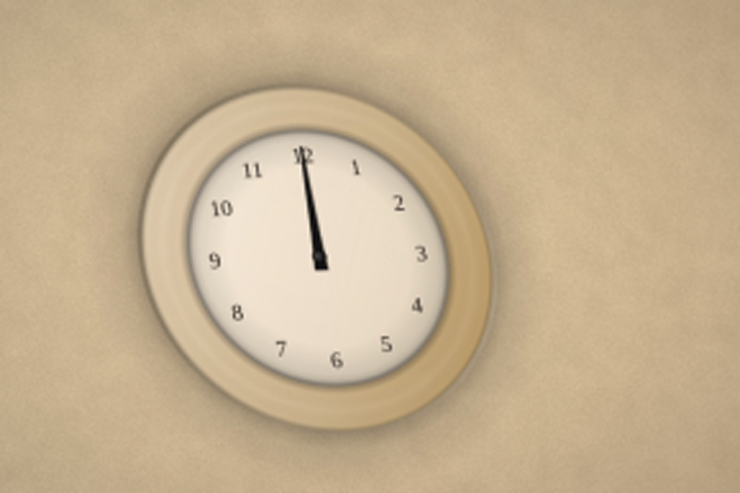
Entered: 12 h 00 min
